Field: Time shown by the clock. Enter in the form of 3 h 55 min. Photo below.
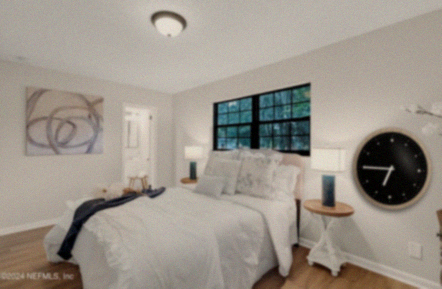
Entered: 6 h 45 min
